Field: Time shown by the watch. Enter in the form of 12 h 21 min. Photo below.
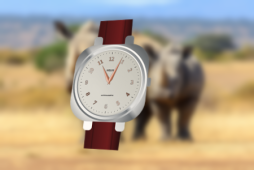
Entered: 11 h 04 min
